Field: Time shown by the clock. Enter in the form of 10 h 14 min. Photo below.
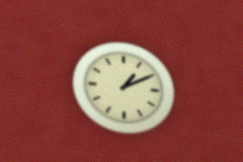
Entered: 1 h 10 min
